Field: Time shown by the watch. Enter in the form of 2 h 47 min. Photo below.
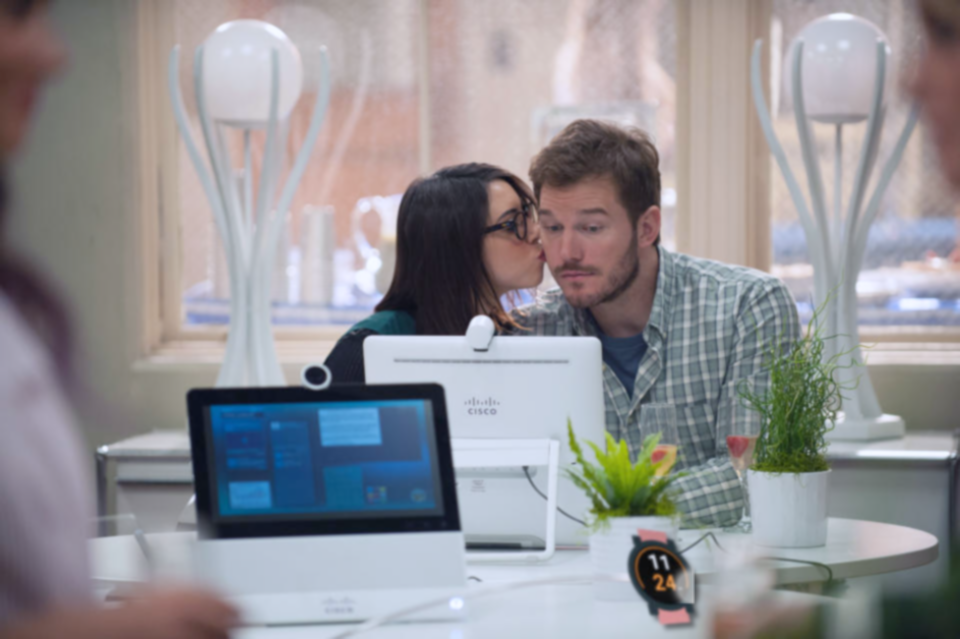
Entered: 11 h 24 min
